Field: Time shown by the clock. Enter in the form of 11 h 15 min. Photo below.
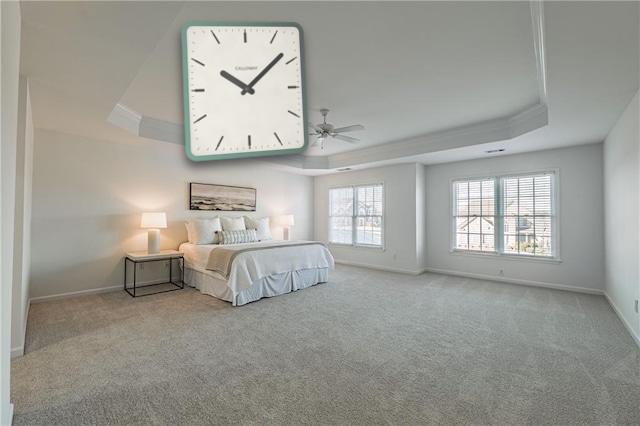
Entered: 10 h 08 min
